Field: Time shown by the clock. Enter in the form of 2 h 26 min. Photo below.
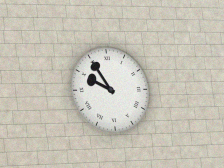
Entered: 9 h 55 min
